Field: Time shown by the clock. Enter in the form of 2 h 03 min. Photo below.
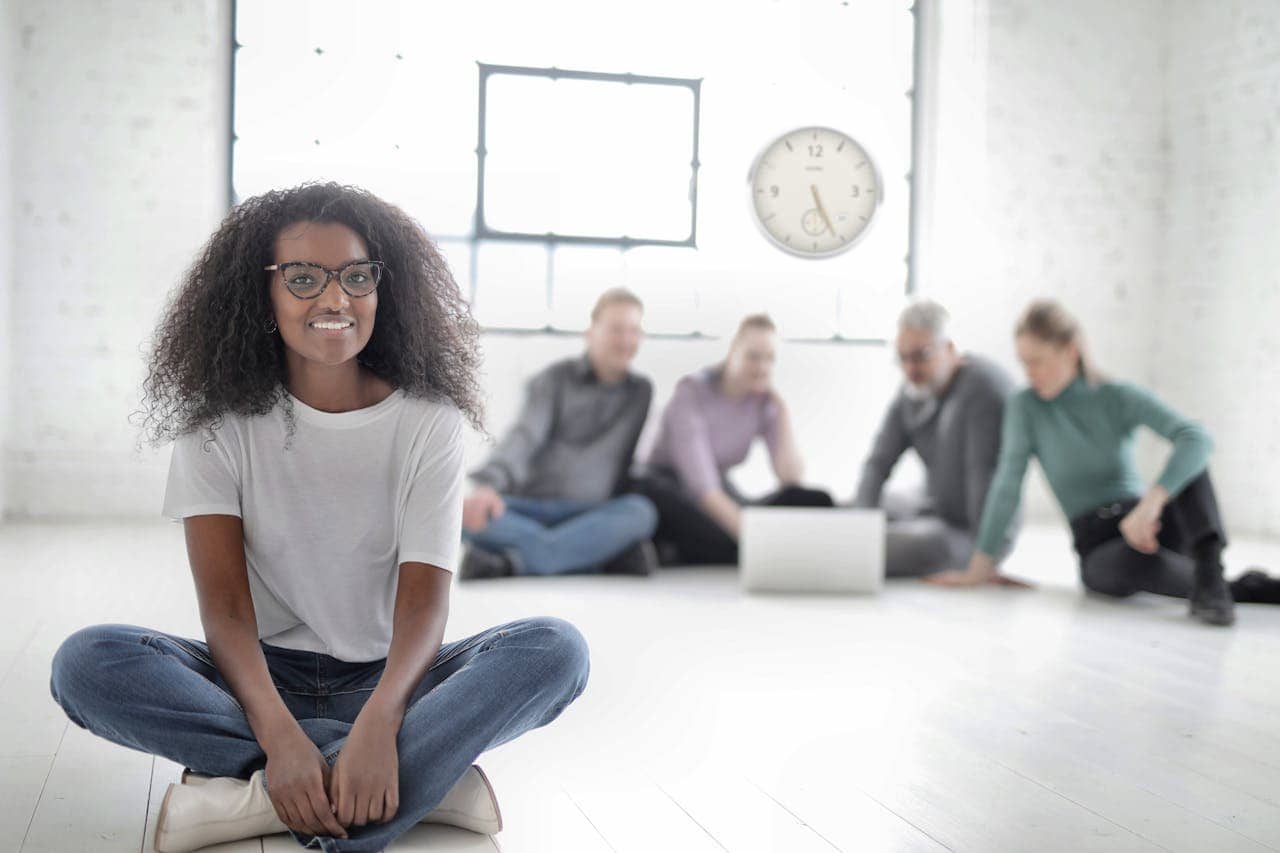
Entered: 5 h 26 min
